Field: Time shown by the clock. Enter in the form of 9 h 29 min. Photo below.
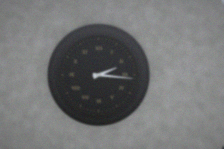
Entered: 2 h 16 min
